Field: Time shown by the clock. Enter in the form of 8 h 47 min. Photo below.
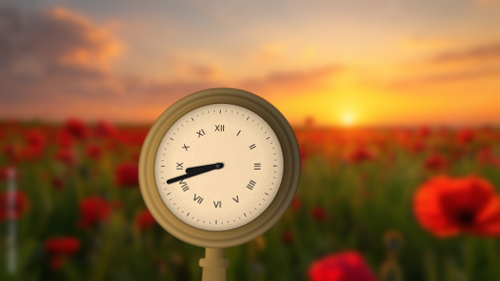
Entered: 8 h 42 min
